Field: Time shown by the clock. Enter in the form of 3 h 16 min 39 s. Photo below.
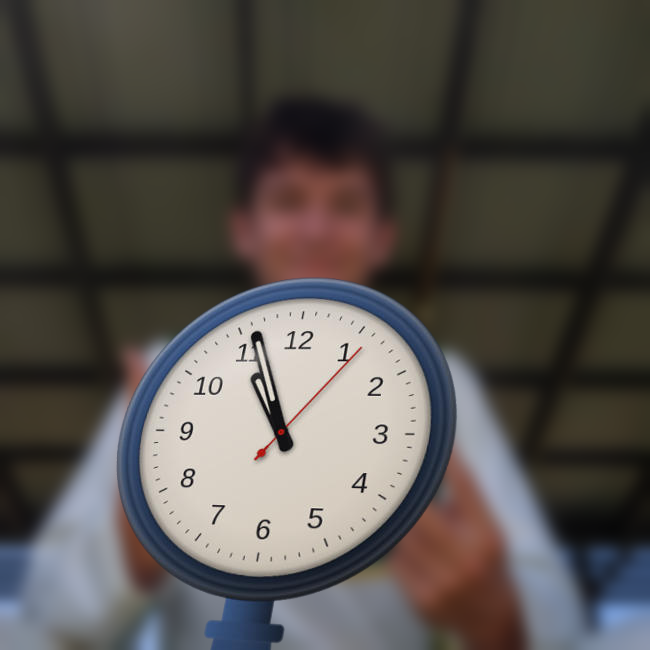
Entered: 10 h 56 min 06 s
